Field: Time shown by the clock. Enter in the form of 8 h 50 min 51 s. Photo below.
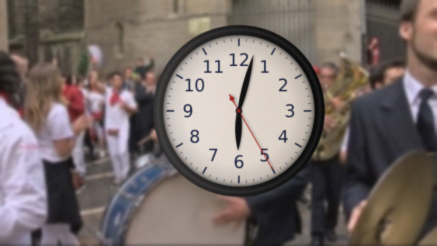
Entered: 6 h 02 min 25 s
